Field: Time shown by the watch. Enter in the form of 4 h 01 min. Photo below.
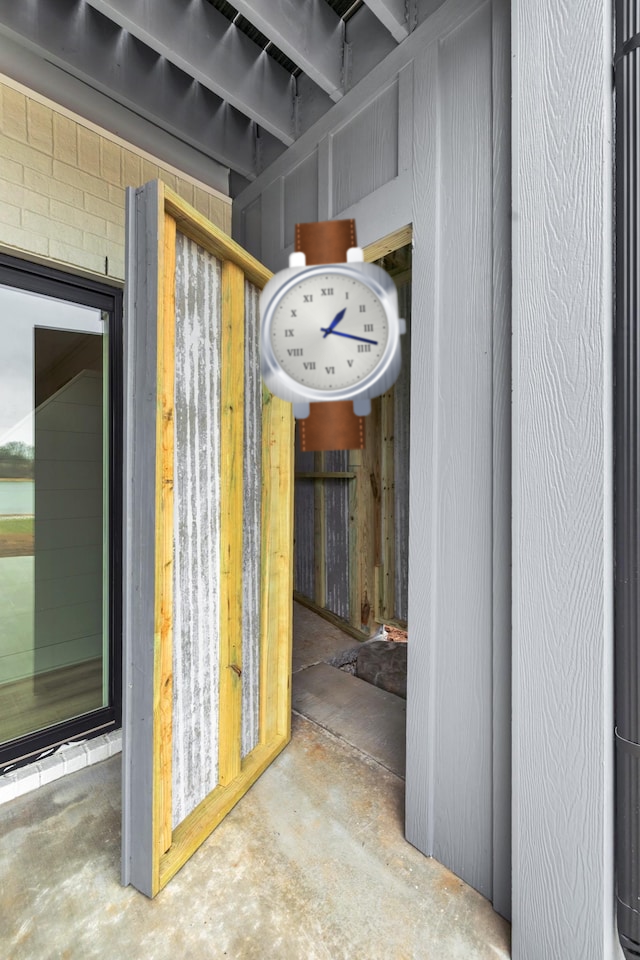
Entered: 1 h 18 min
